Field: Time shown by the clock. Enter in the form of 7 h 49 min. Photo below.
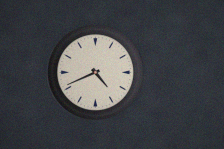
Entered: 4 h 41 min
